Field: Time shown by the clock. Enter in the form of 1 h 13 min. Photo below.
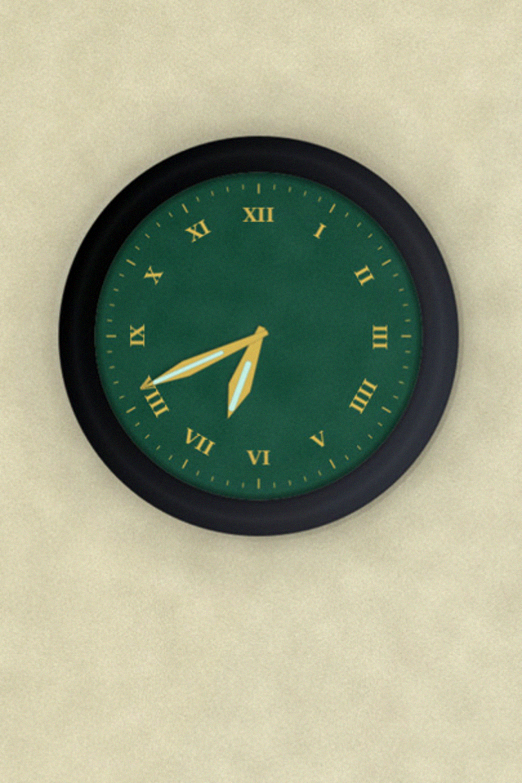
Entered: 6 h 41 min
